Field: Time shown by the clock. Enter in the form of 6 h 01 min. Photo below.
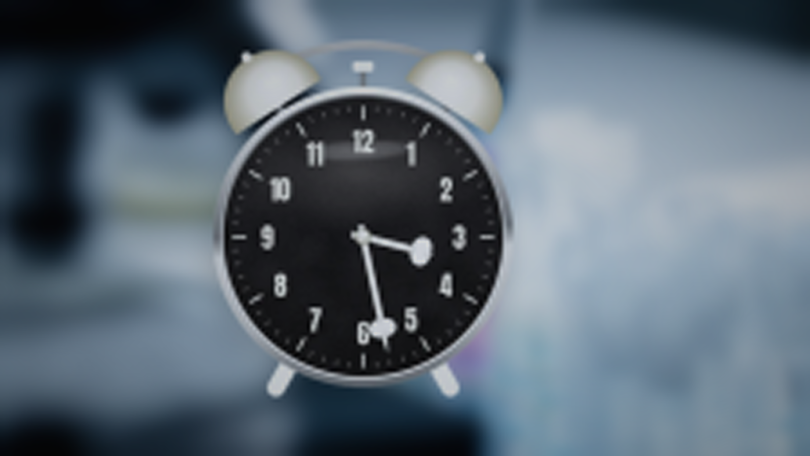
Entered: 3 h 28 min
